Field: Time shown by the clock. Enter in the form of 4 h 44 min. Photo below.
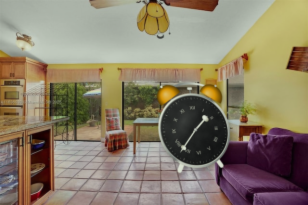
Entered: 1 h 37 min
